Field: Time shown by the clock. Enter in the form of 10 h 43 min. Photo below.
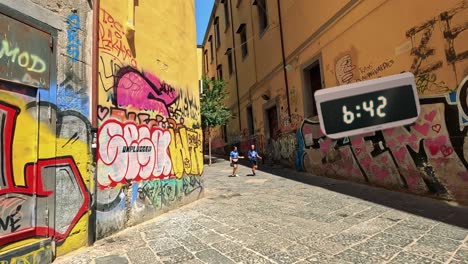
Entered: 6 h 42 min
